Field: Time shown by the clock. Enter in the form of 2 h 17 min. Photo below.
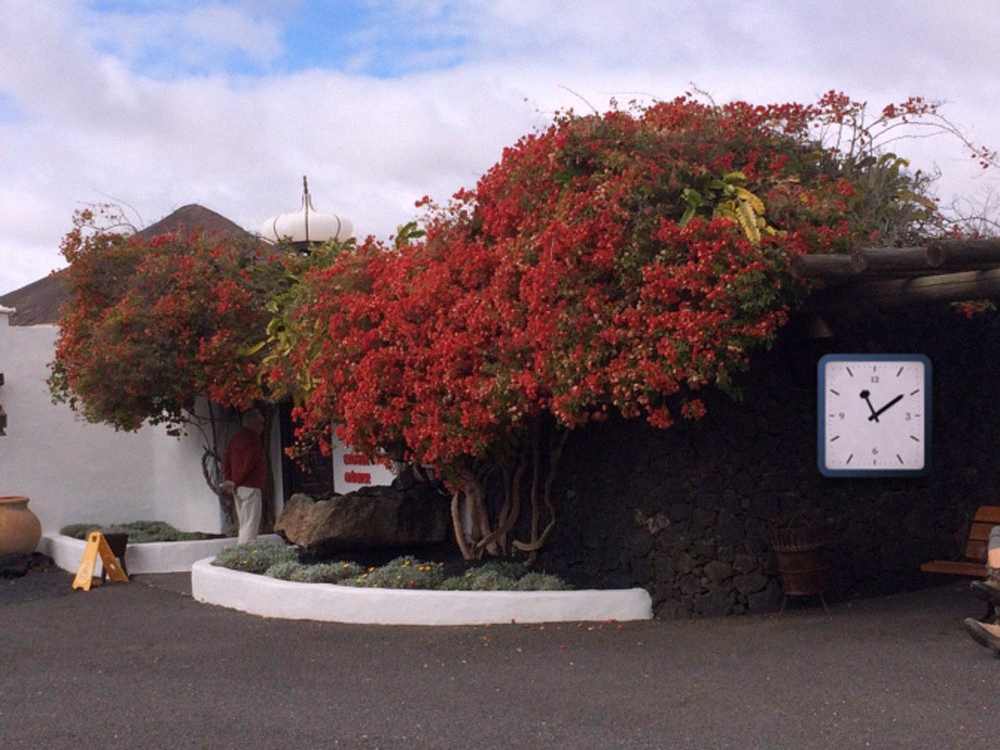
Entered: 11 h 09 min
